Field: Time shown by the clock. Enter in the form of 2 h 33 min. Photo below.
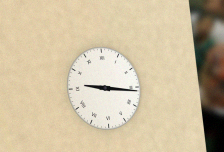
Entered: 9 h 16 min
